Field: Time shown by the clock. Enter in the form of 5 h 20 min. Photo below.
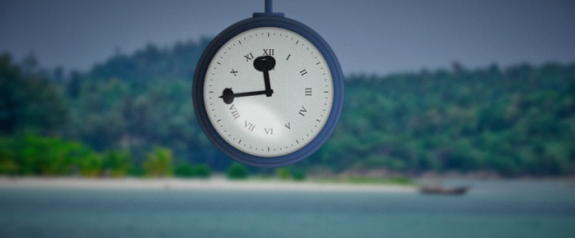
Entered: 11 h 44 min
